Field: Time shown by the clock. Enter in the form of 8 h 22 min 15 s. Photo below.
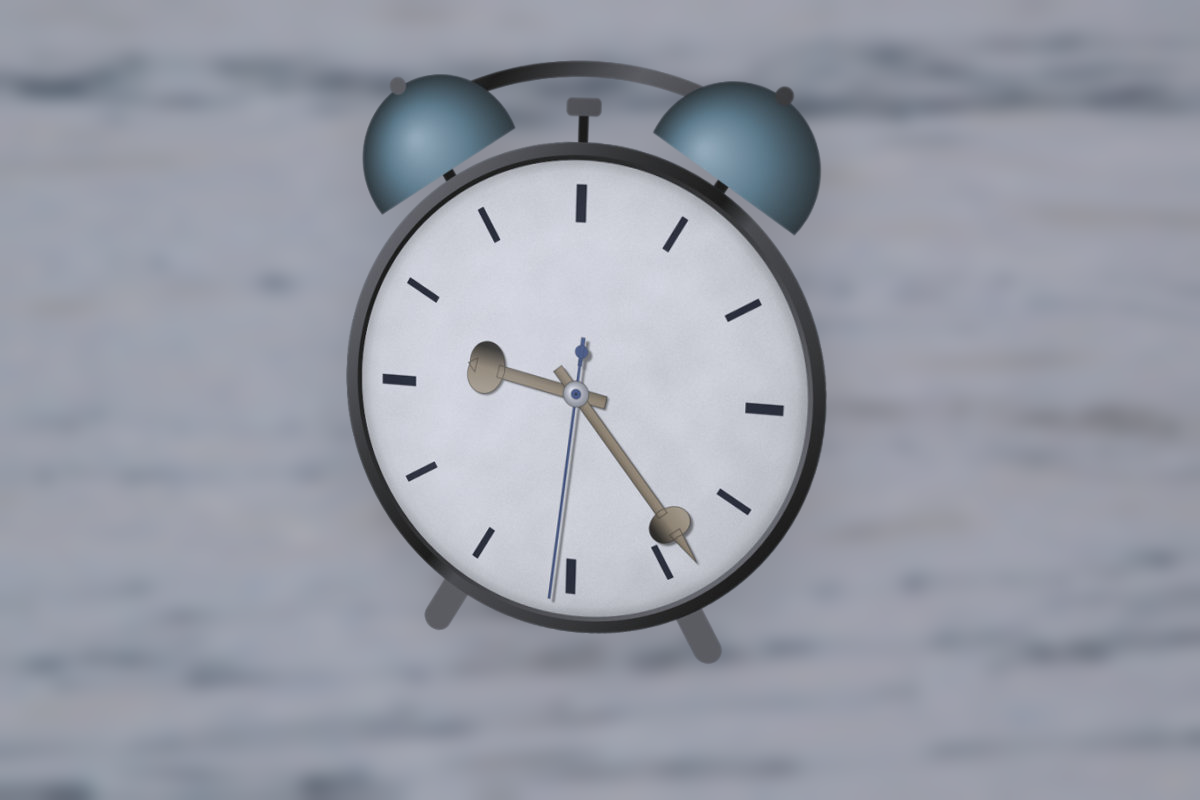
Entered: 9 h 23 min 31 s
